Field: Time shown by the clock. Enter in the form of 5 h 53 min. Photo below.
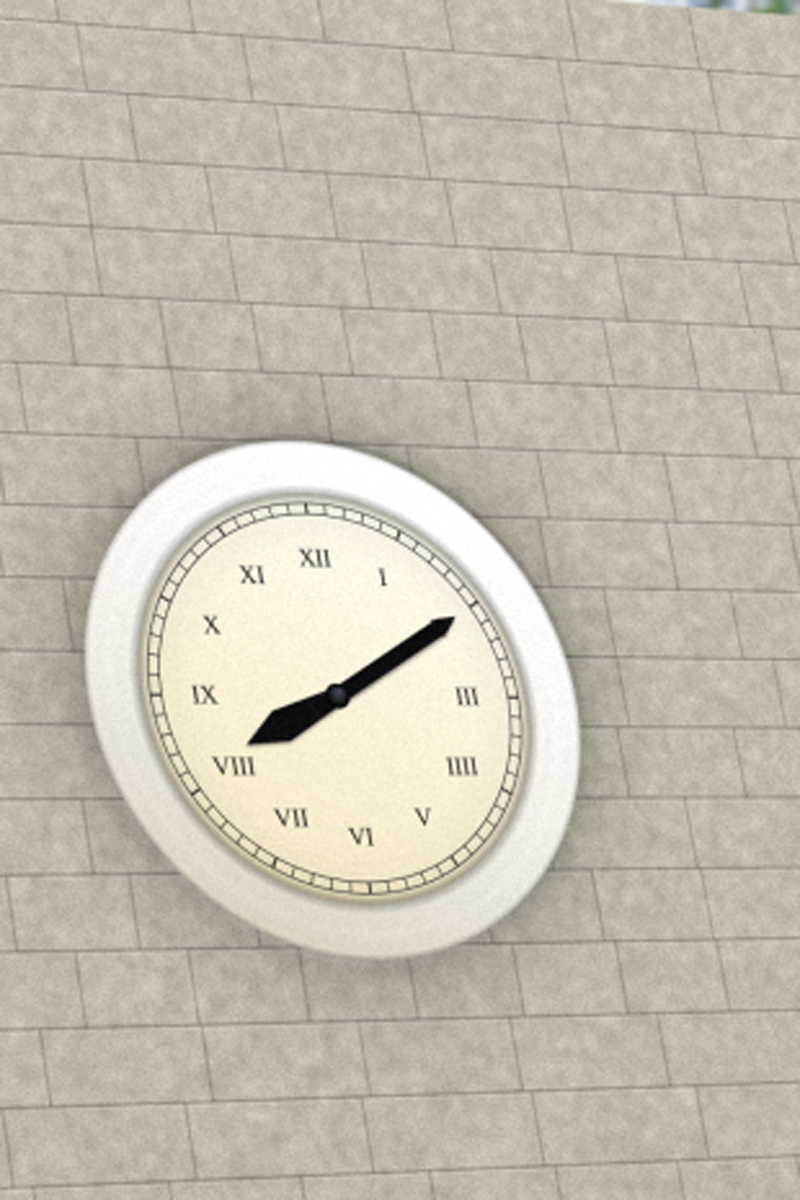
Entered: 8 h 10 min
